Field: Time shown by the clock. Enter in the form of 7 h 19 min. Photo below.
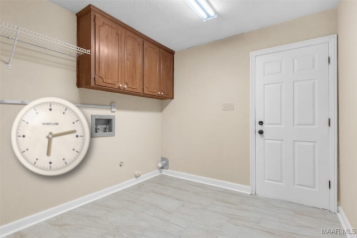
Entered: 6 h 13 min
